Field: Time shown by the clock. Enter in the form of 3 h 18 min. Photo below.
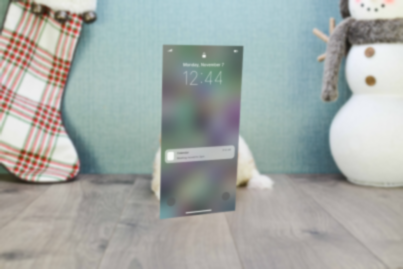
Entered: 12 h 44 min
